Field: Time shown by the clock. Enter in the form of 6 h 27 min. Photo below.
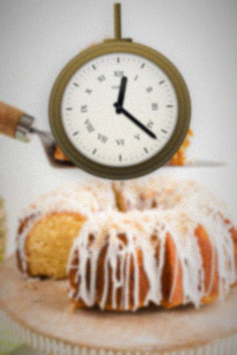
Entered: 12 h 22 min
